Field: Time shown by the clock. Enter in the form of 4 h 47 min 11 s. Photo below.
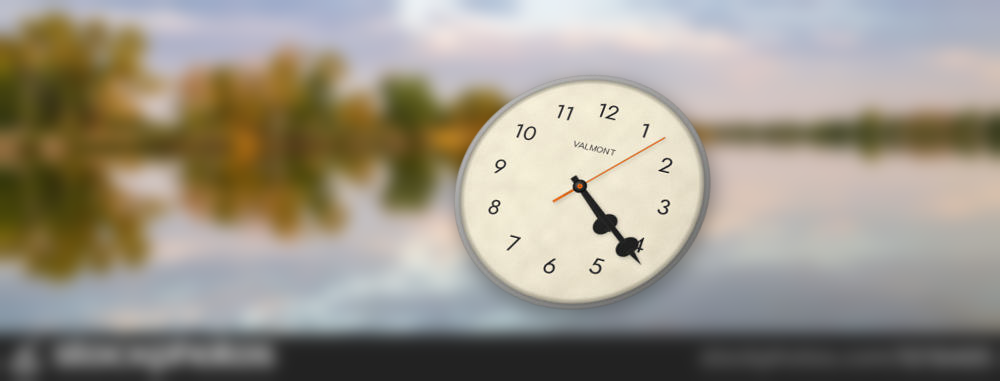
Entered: 4 h 21 min 07 s
